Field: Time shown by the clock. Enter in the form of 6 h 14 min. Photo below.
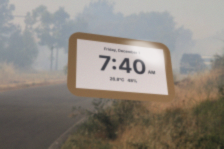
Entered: 7 h 40 min
